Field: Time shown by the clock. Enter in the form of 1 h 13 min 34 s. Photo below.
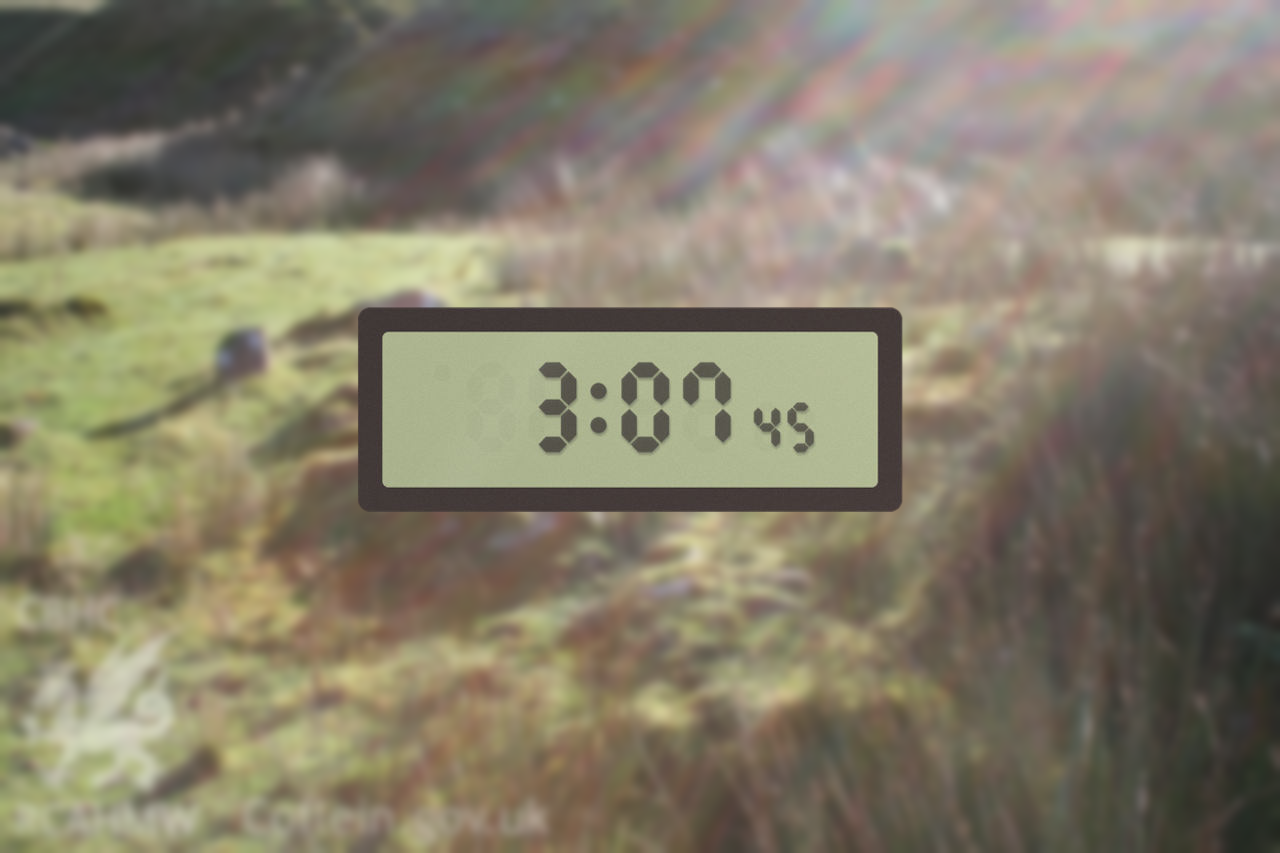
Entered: 3 h 07 min 45 s
